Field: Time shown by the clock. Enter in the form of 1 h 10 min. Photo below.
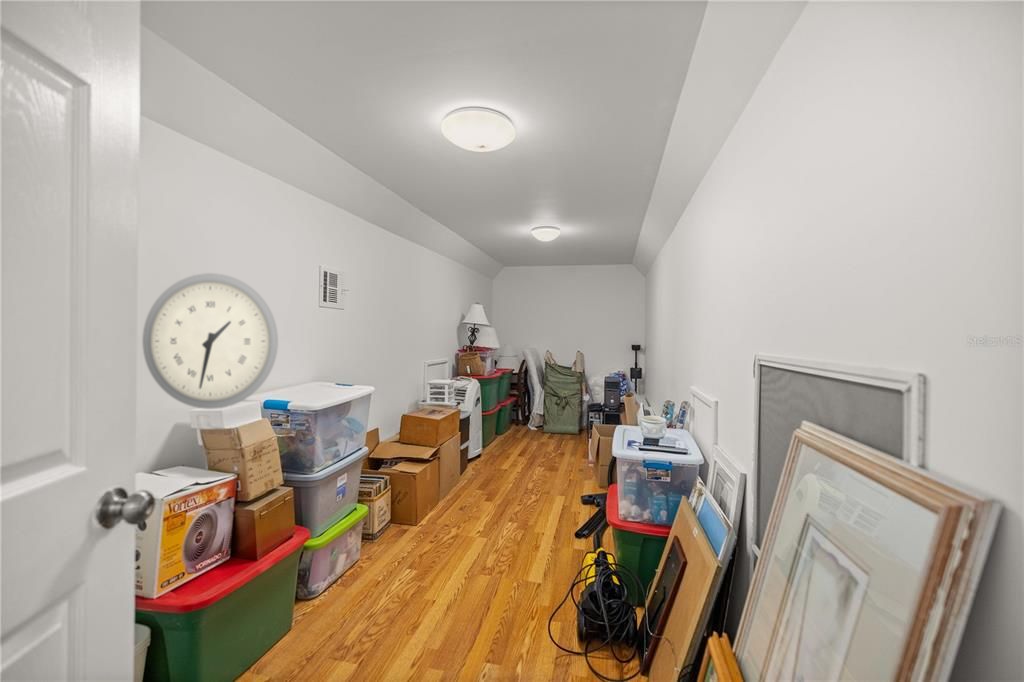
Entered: 1 h 32 min
